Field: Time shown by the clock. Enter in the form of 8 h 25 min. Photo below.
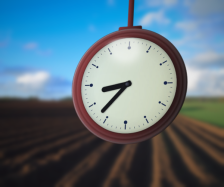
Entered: 8 h 37 min
